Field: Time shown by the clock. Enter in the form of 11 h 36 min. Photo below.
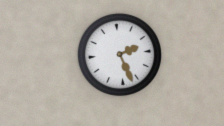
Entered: 2 h 27 min
